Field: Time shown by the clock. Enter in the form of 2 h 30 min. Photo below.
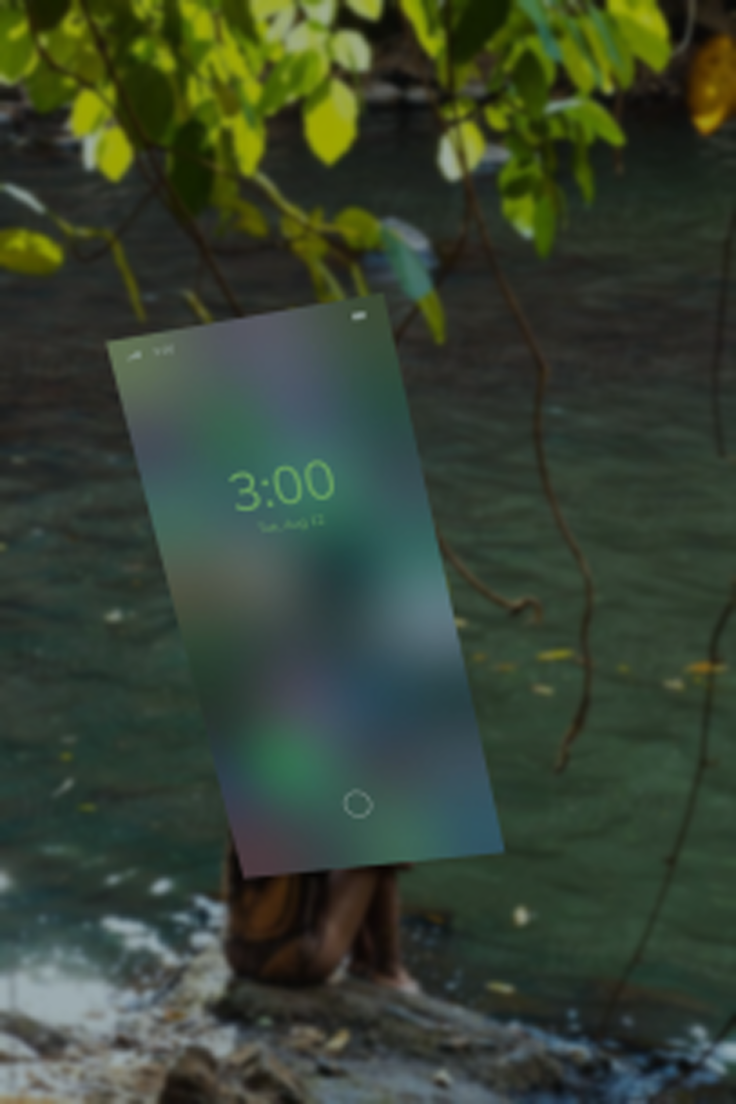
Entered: 3 h 00 min
